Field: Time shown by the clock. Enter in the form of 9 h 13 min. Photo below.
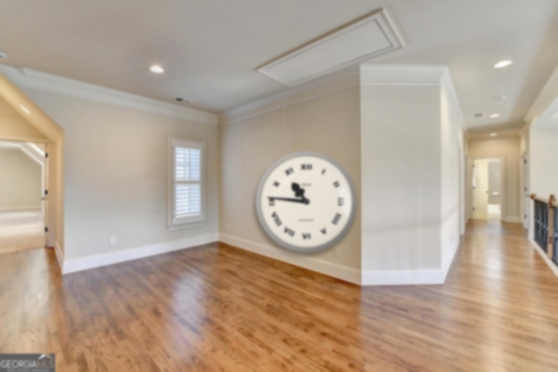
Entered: 10 h 46 min
